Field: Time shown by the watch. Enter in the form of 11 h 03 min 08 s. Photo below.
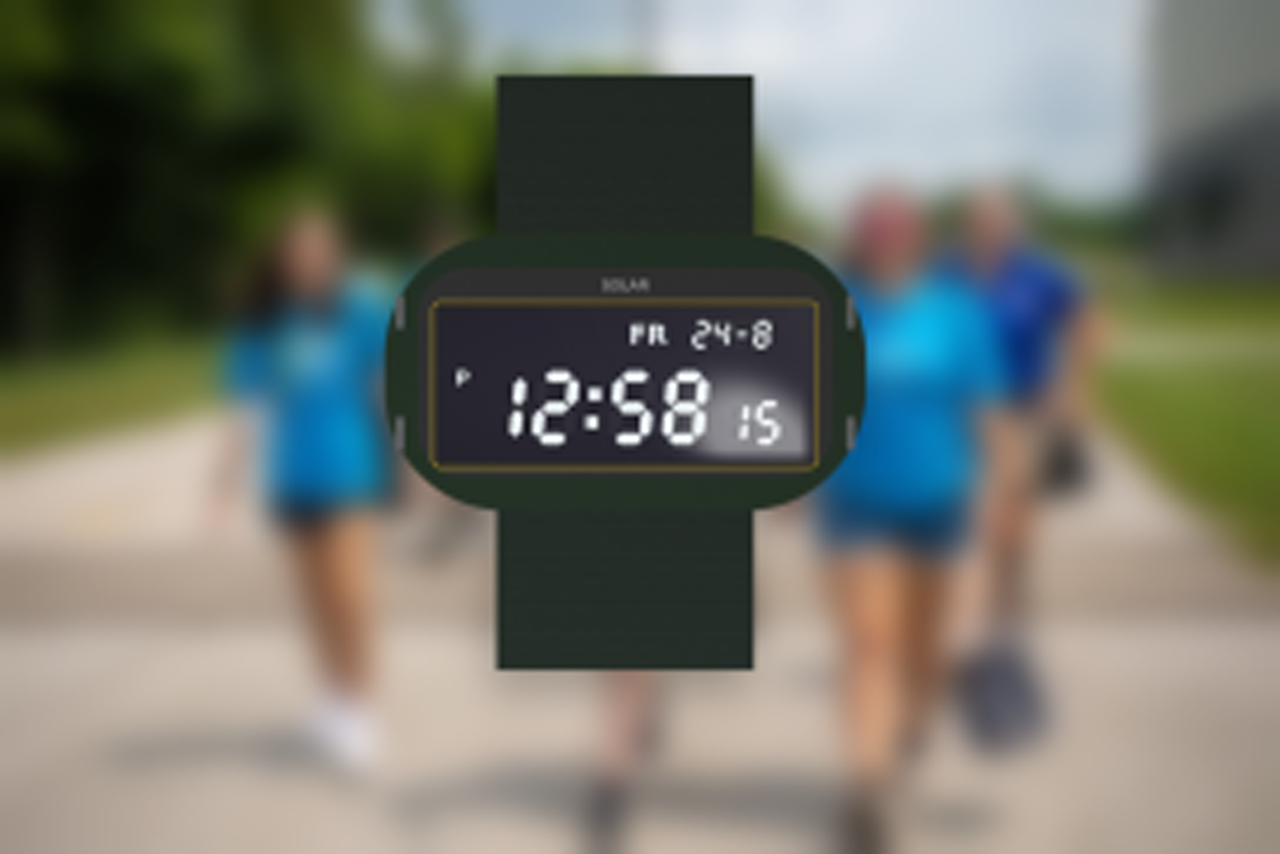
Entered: 12 h 58 min 15 s
